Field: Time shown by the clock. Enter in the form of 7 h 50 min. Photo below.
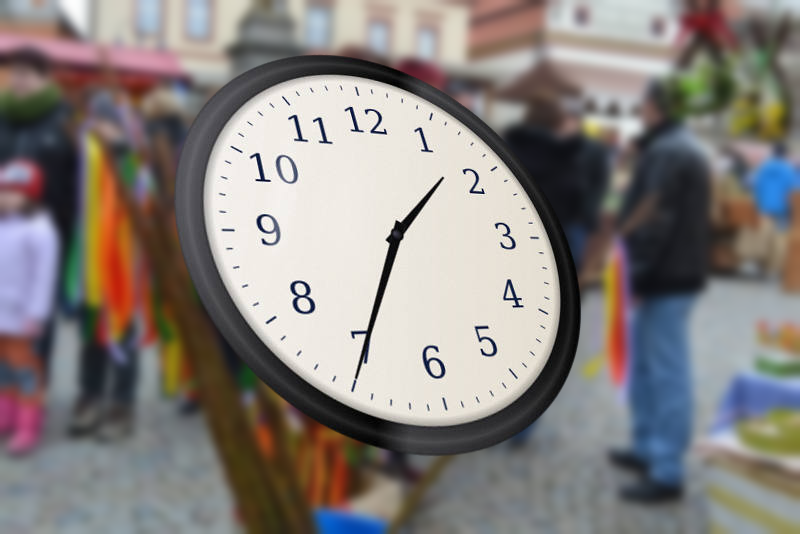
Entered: 1 h 35 min
